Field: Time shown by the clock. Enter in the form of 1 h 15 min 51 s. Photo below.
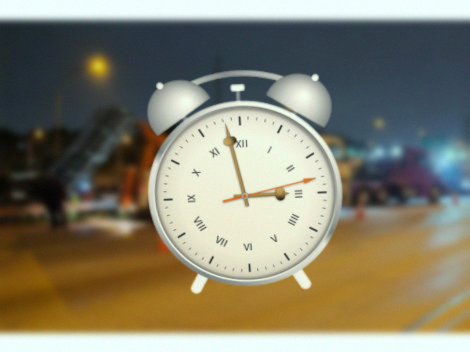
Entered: 2 h 58 min 13 s
